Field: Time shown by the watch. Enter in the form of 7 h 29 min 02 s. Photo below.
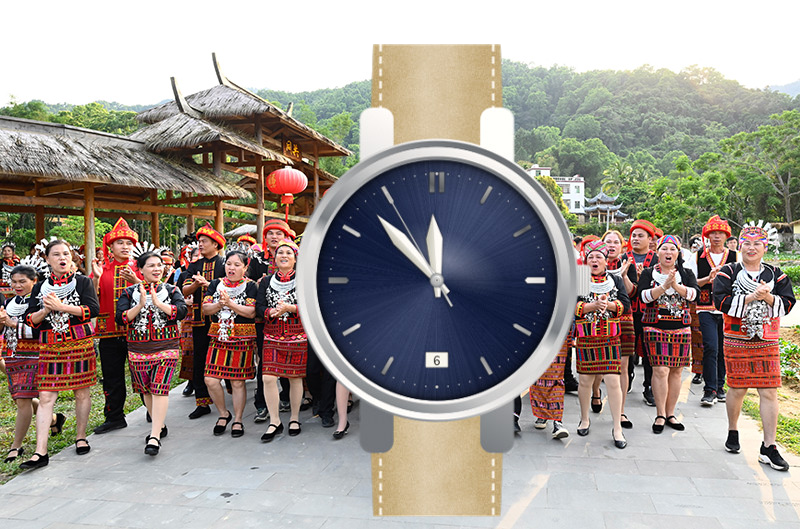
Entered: 11 h 52 min 55 s
